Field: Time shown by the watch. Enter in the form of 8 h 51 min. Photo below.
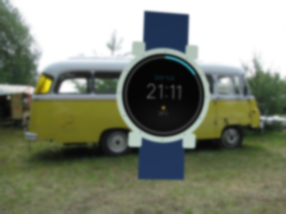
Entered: 21 h 11 min
